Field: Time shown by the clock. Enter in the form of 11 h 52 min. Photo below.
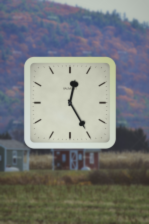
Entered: 12 h 25 min
